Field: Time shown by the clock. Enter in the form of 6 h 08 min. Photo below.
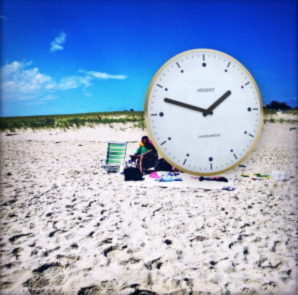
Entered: 1 h 48 min
